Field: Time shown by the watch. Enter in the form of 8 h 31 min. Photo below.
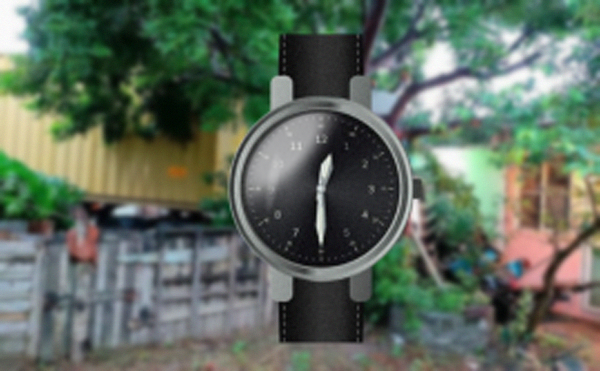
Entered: 12 h 30 min
